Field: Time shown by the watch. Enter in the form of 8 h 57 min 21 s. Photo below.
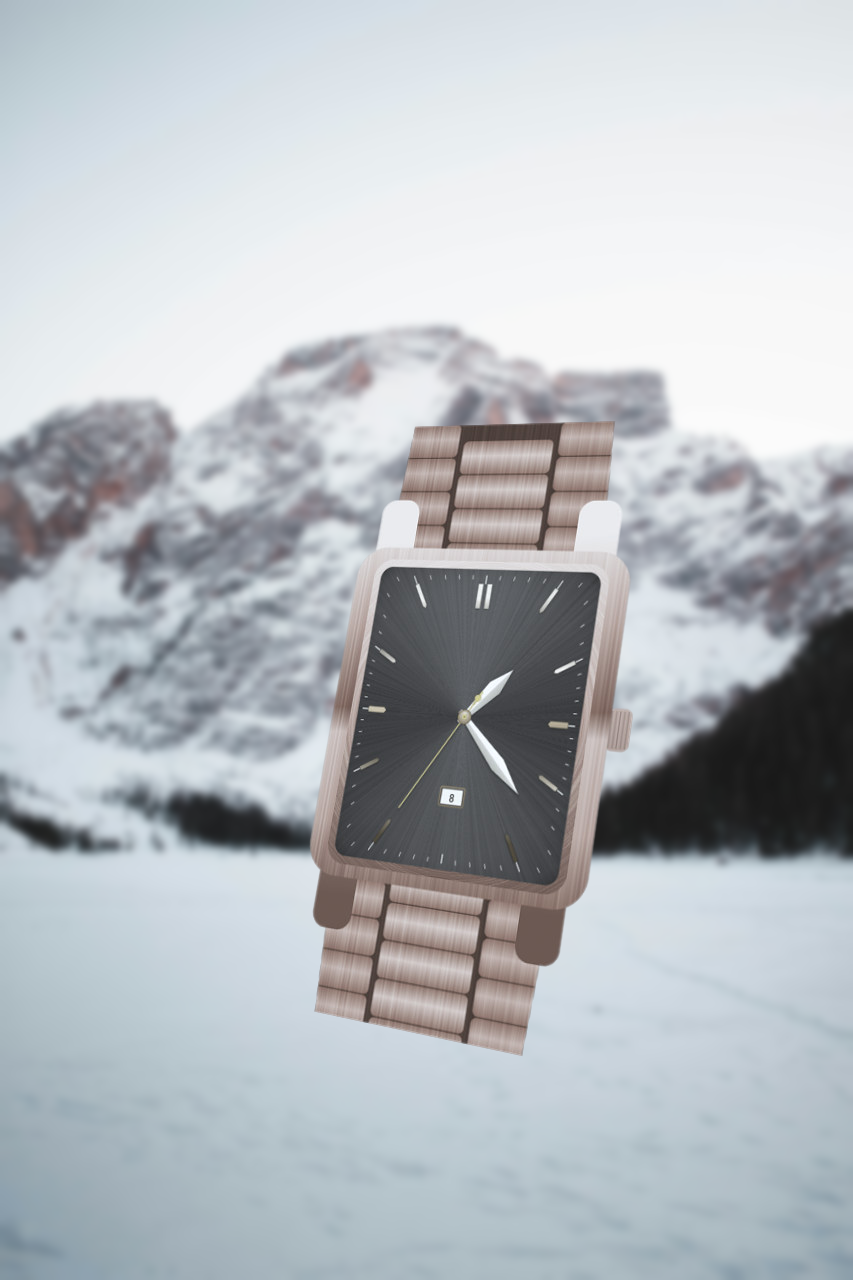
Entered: 1 h 22 min 35 s
